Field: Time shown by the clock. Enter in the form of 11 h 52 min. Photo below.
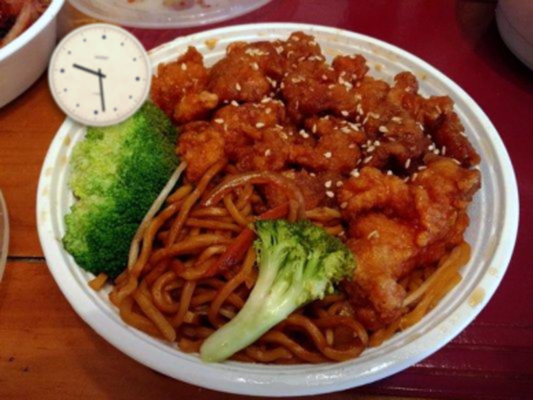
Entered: 9 h 28 min
